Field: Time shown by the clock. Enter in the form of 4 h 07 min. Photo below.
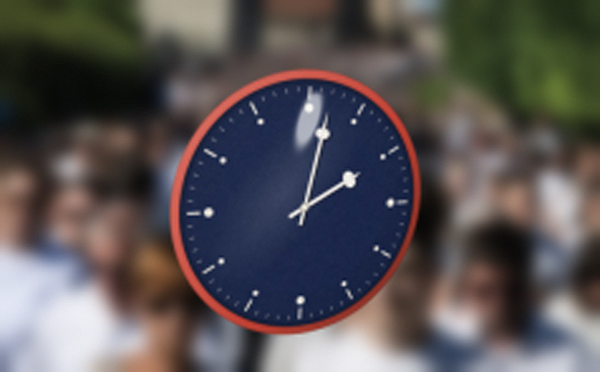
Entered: 2 h 02 min
